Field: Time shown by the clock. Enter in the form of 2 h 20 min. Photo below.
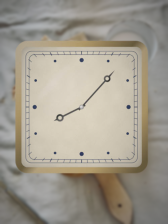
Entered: 8 h 07 min
